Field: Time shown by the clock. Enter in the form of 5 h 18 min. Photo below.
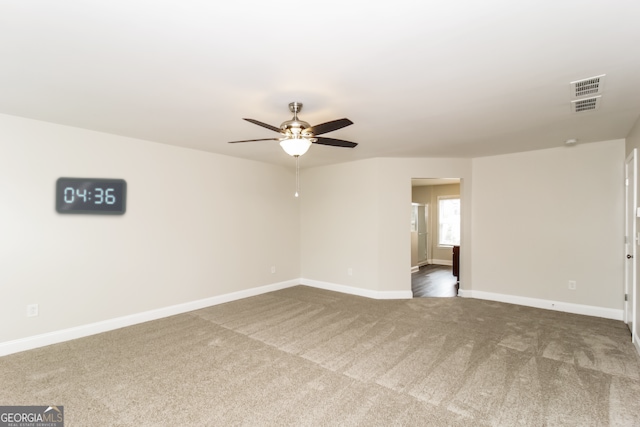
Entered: 4 h 36 min
